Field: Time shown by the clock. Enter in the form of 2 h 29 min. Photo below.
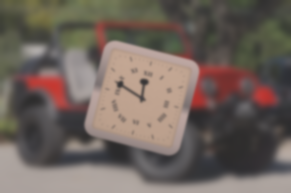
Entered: 11 h 48 min
